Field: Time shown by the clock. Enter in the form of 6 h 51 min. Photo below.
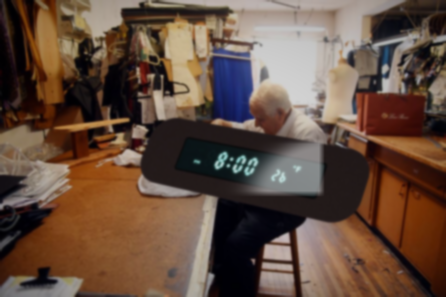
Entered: 8 h 00 min
